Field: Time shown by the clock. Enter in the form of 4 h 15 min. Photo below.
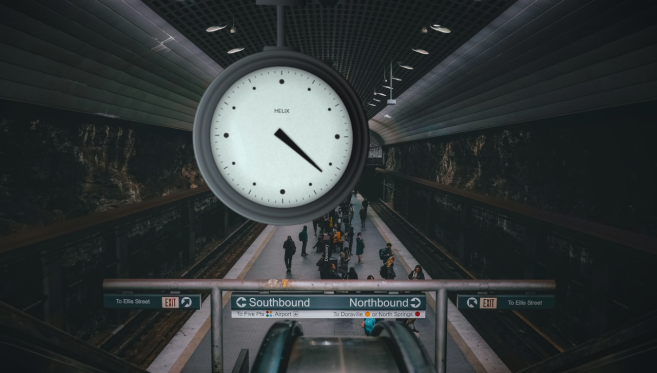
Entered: 4 h 22 min
